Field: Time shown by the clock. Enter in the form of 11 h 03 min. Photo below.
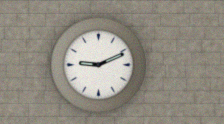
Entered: 9 h 11 min
